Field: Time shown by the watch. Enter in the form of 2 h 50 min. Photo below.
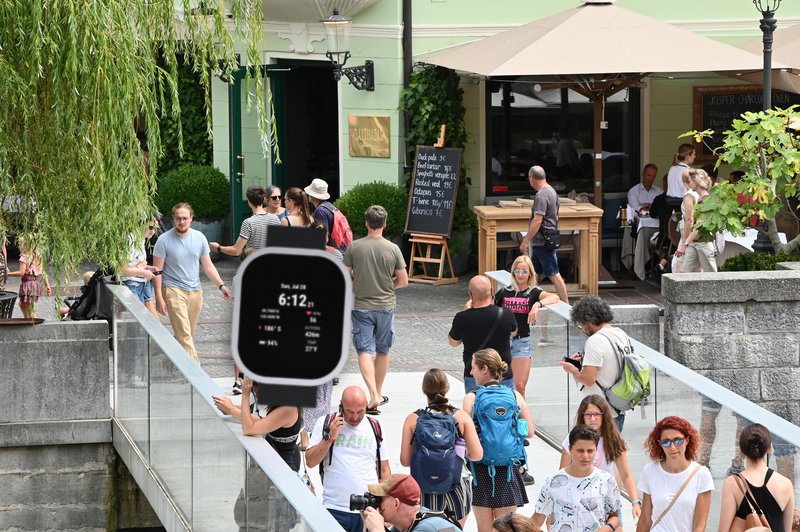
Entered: 6 h 12 min
